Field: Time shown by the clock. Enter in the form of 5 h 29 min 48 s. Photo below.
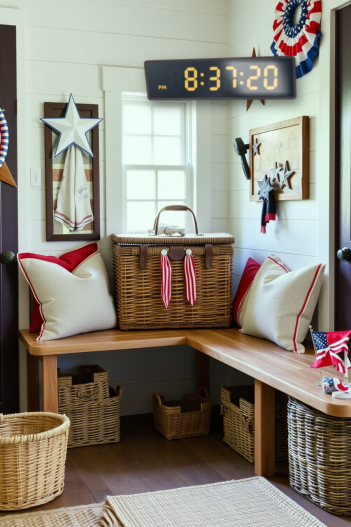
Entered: 8 h 37 min 20 s
